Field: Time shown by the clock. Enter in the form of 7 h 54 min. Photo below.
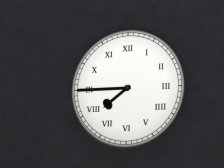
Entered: 7 h 45 min
